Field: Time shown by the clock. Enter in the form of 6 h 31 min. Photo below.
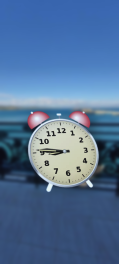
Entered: 8 h 46 min
